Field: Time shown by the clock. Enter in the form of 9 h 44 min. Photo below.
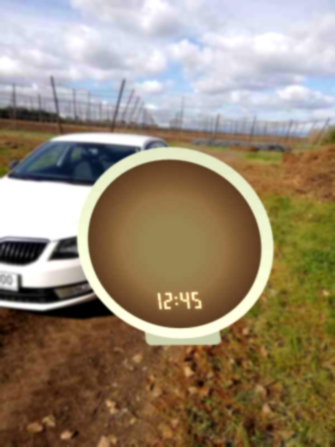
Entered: 12 h 45 min
